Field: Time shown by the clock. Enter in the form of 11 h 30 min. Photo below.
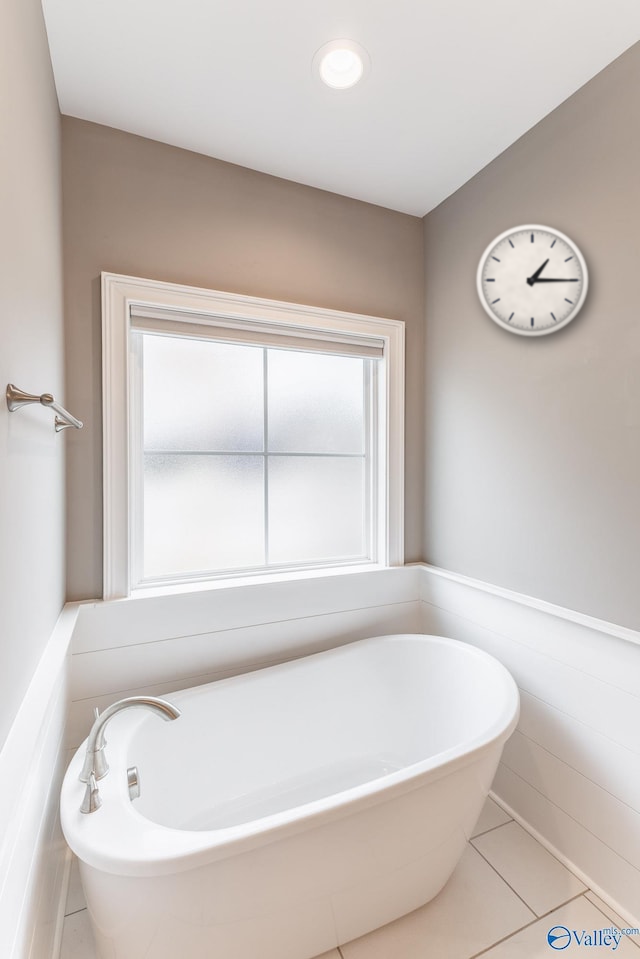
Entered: 1 h 15 min
